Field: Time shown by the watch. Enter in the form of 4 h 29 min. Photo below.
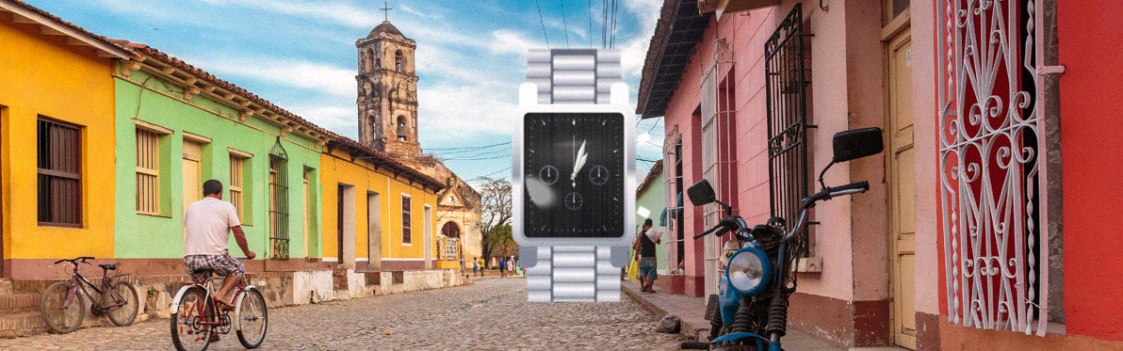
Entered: 1 h 03 min
